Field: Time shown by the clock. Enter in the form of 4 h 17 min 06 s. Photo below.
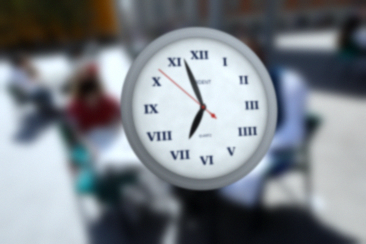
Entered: 6 h 56 min 52 s
